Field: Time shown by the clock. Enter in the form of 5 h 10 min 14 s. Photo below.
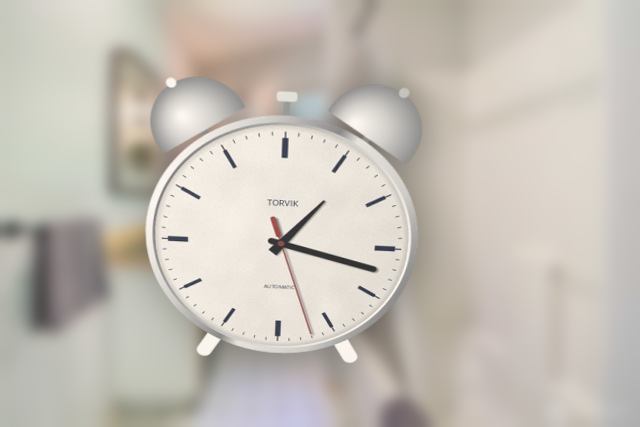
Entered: 1 h 17 min 27 s
